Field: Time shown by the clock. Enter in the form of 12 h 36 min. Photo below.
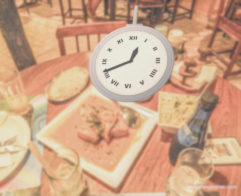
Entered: 12 h 41 min
